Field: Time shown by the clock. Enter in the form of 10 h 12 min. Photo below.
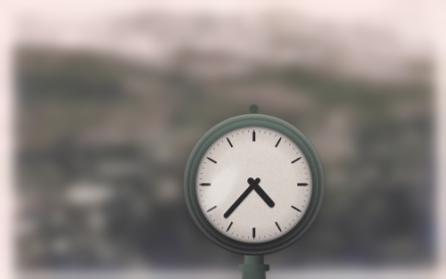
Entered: 4 h 37 min
